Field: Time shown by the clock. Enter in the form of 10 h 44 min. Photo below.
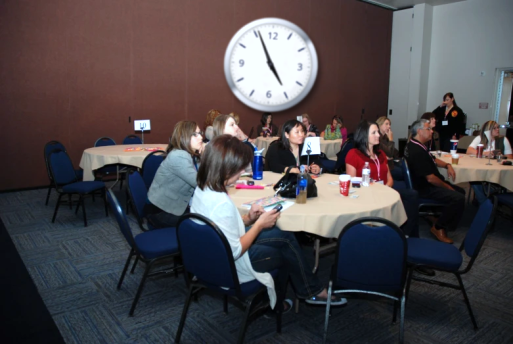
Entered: 4 h 56 min
